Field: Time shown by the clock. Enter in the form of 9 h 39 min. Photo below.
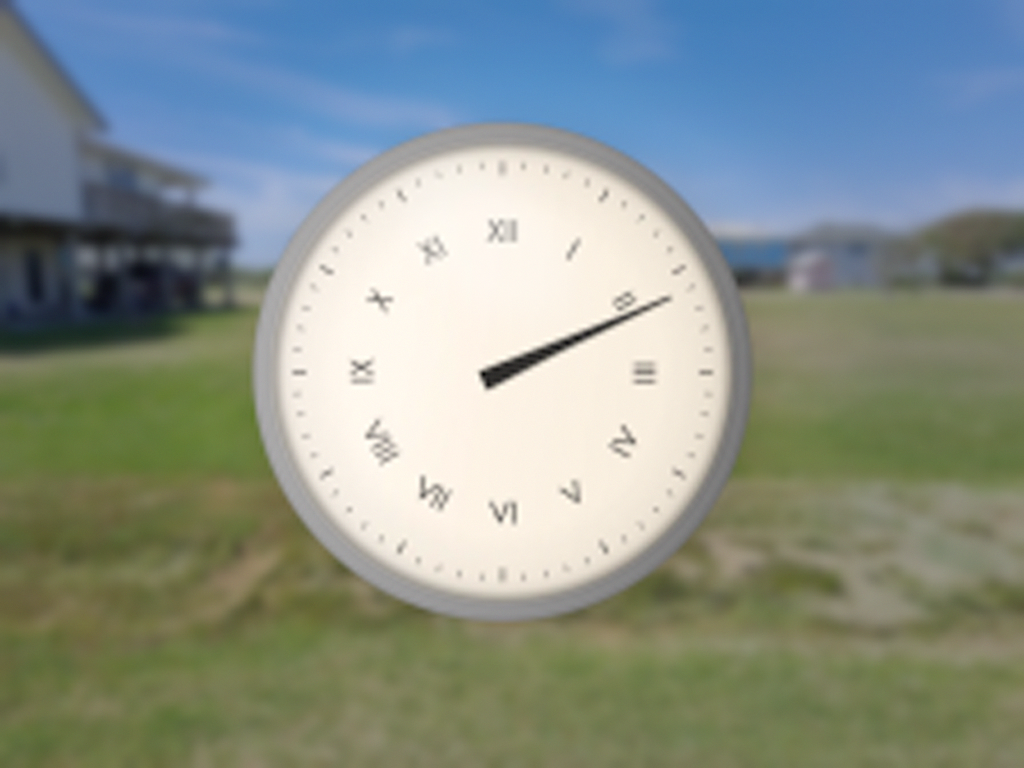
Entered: 2 h 11 min
